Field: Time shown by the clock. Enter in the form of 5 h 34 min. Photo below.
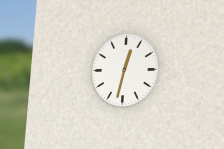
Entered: 12 h 32 min
